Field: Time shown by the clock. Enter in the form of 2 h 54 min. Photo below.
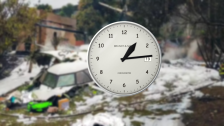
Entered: 1 h 14 min
